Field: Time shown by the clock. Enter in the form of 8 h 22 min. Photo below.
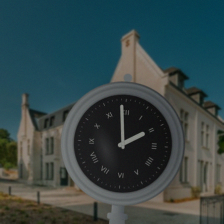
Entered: 1 h 59 min
